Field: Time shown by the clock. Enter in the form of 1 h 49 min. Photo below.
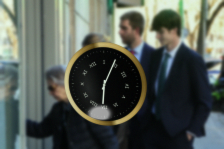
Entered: 7 h 09 min
